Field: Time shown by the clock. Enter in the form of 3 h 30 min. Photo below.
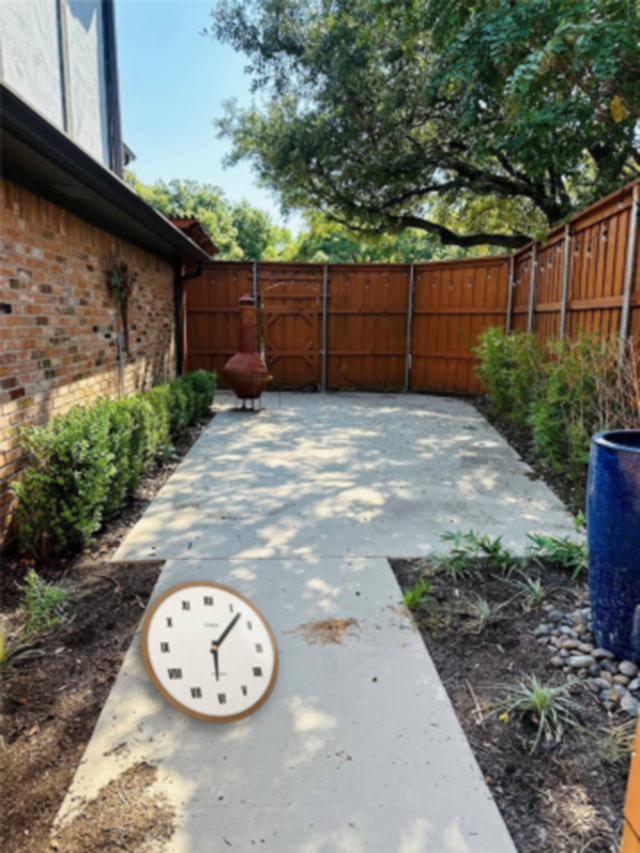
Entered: 6 h 07 min
